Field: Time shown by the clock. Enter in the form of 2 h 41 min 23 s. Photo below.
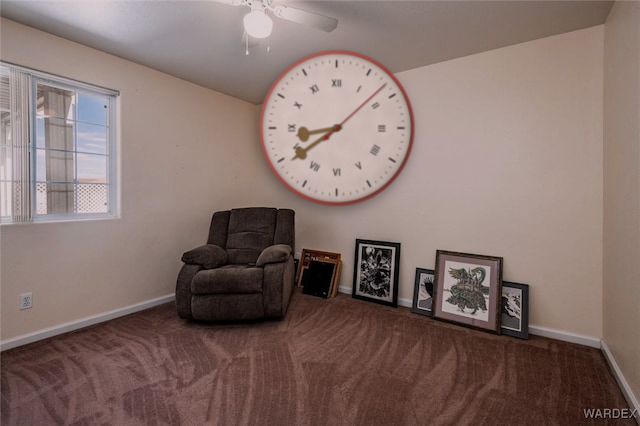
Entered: 8 h 39 min 08 s
